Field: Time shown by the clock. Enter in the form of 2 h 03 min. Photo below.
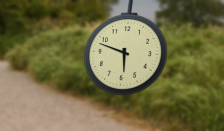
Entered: 5 h 48 min
